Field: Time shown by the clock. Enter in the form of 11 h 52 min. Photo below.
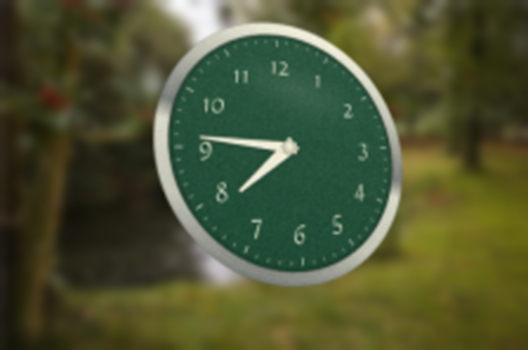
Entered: 7 h 46 min
